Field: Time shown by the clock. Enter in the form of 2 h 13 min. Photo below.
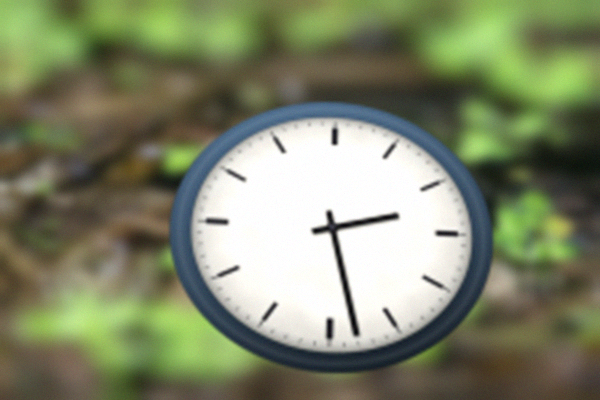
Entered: 2 h 28 min
